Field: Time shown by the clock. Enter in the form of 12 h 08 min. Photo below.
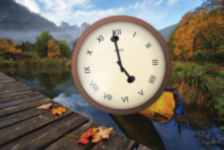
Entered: 4 h 59 min
